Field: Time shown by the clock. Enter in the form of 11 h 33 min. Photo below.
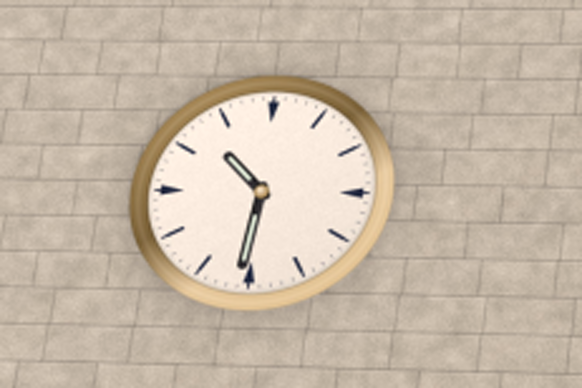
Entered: 10 h 31 min
